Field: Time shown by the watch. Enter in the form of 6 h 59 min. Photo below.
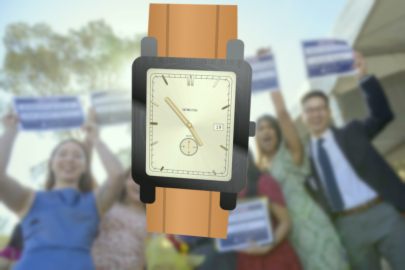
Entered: 4 h 53 min
